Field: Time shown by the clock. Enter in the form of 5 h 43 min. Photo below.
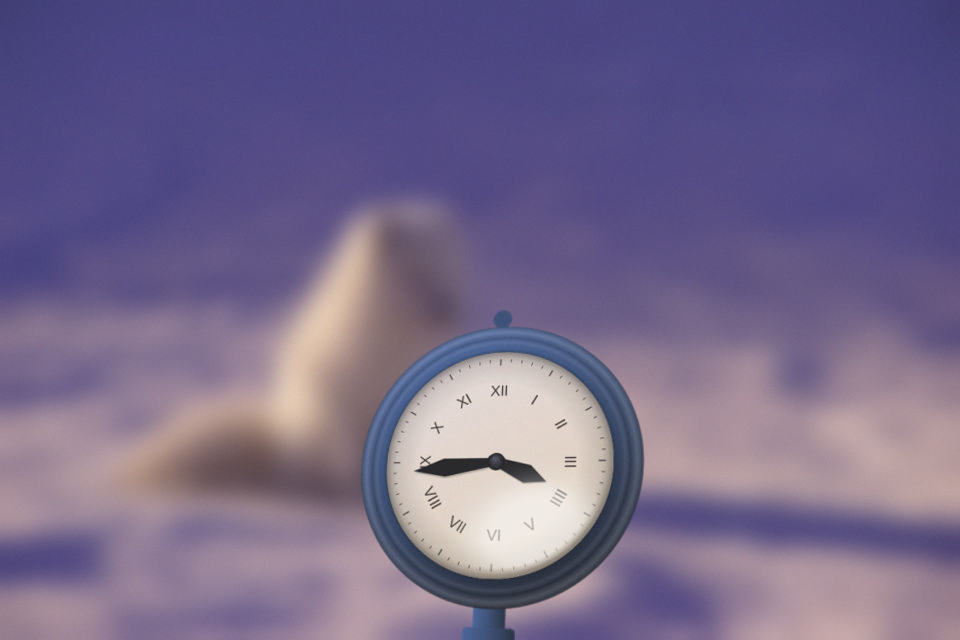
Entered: 3 h 44 min
